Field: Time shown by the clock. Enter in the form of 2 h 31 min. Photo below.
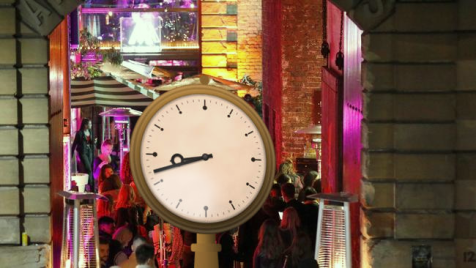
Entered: 8 h 42 min
